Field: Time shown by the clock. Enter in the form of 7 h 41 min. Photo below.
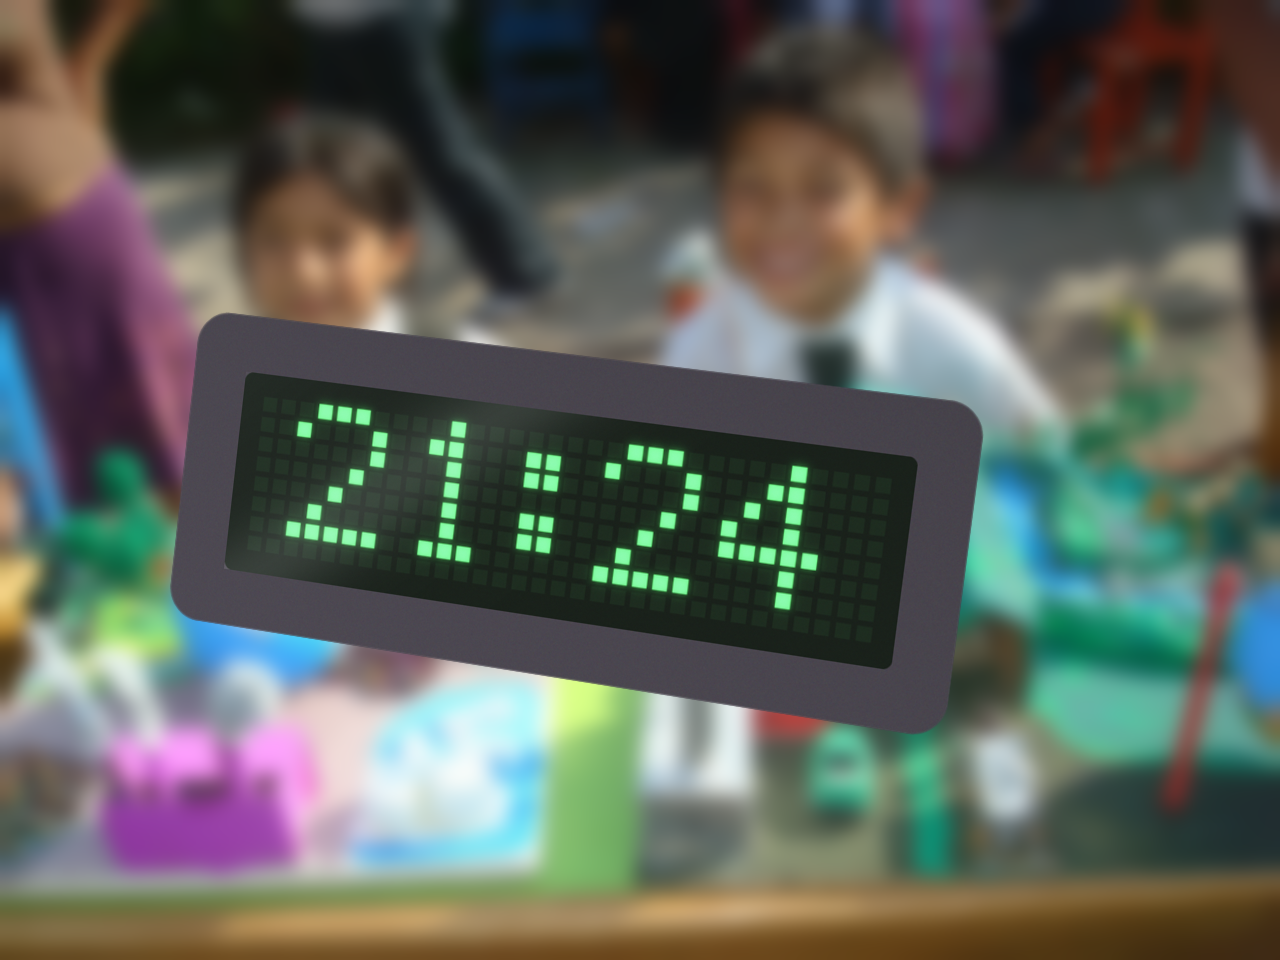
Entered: 21 h 24 min
